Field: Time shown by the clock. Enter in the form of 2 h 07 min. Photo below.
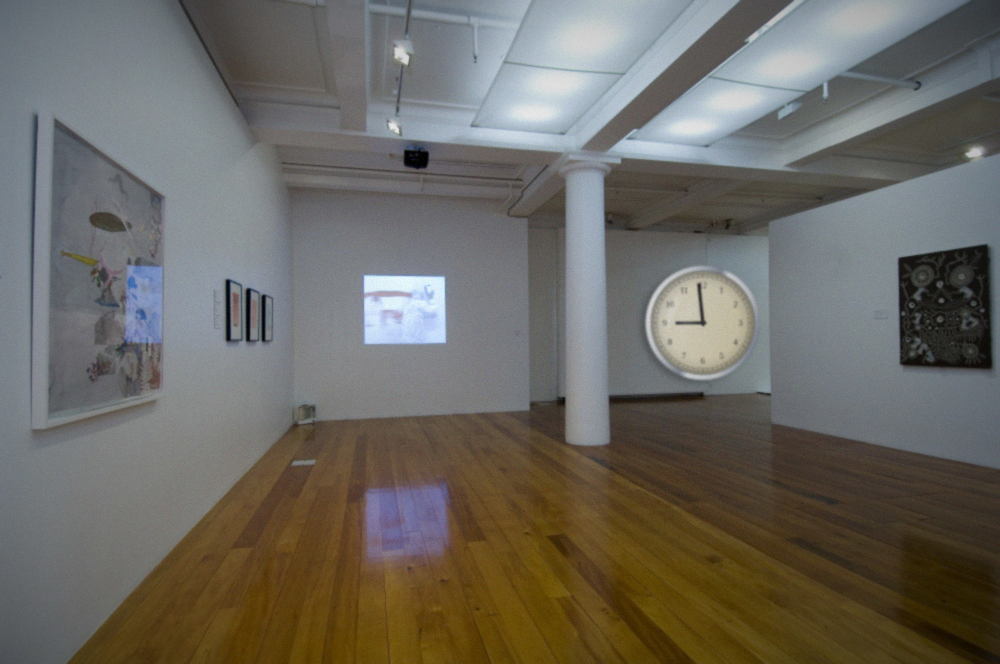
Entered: 8 h 59 min
